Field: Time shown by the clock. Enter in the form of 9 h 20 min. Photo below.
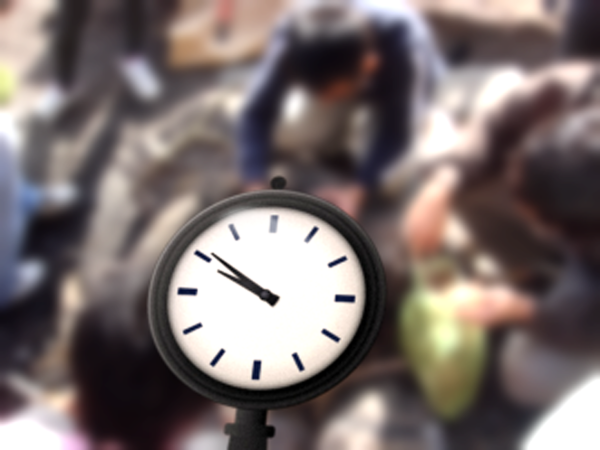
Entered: 9 h 51 min
